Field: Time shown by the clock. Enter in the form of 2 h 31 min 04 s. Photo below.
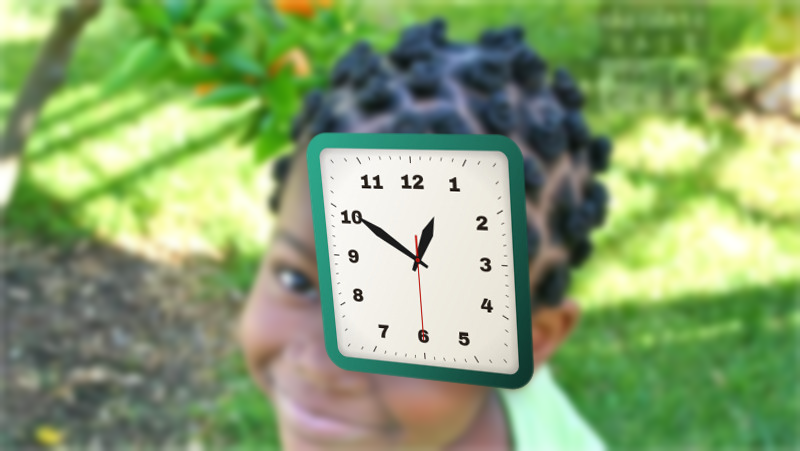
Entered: 12 h 50 min 30 s
